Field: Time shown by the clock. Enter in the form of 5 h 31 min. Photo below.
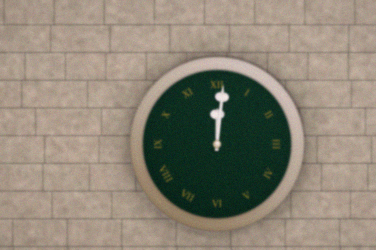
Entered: 12 h 01 min
